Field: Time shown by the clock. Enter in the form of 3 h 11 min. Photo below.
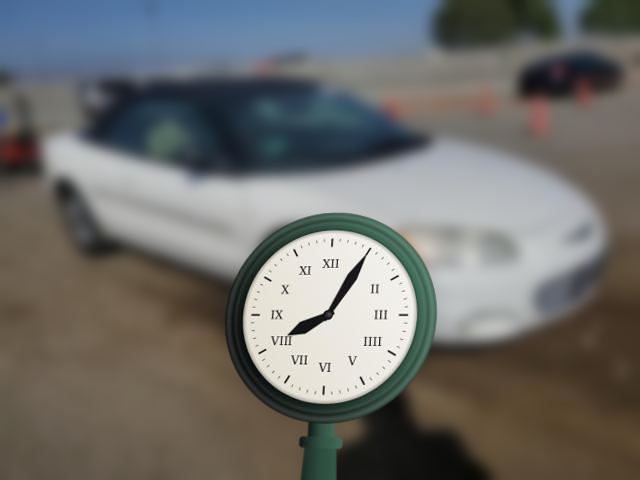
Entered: 8 h 05 min
